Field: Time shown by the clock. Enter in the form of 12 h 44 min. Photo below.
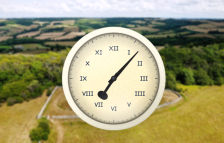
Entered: 7 h 07 min
